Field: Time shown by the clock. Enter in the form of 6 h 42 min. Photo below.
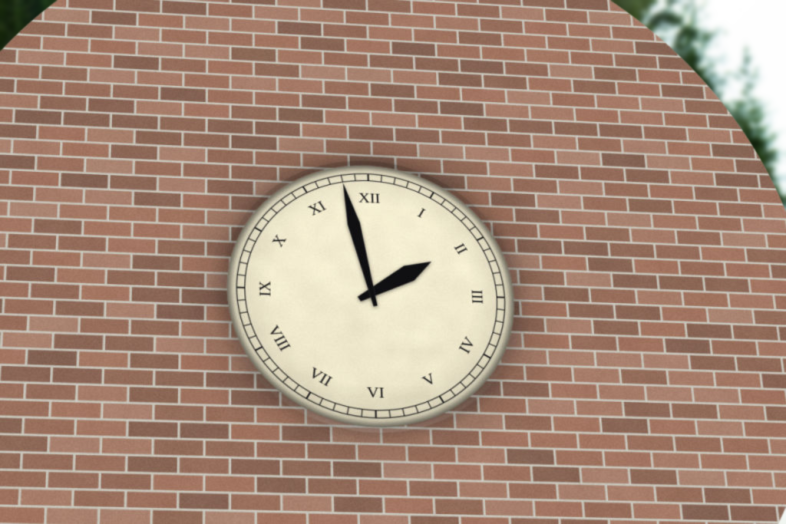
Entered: 1 h 58 min
